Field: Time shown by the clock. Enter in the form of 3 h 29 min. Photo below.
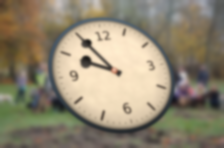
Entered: 9 h 55 min
